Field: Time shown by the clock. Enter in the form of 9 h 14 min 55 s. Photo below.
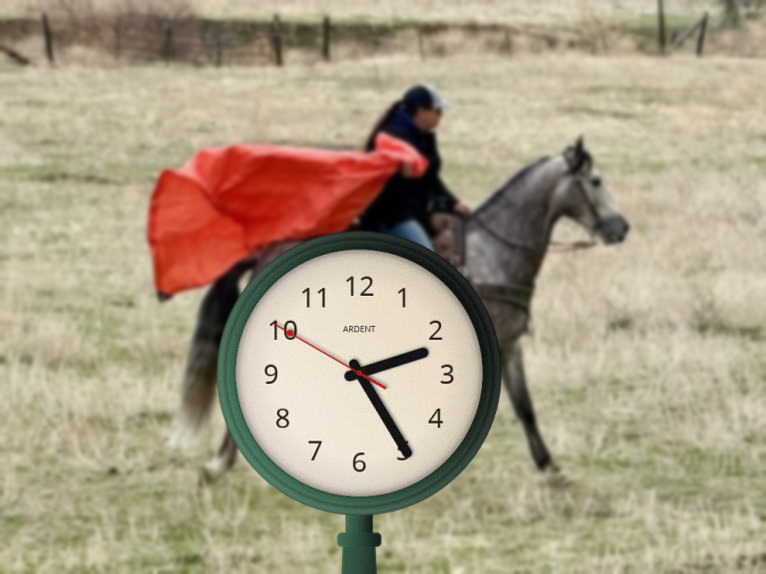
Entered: 2 h 24 min 50 s
